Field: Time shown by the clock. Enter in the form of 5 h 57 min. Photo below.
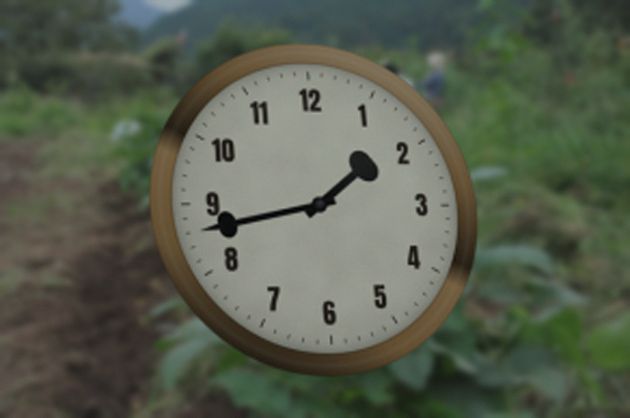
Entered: 1 h 43 min
